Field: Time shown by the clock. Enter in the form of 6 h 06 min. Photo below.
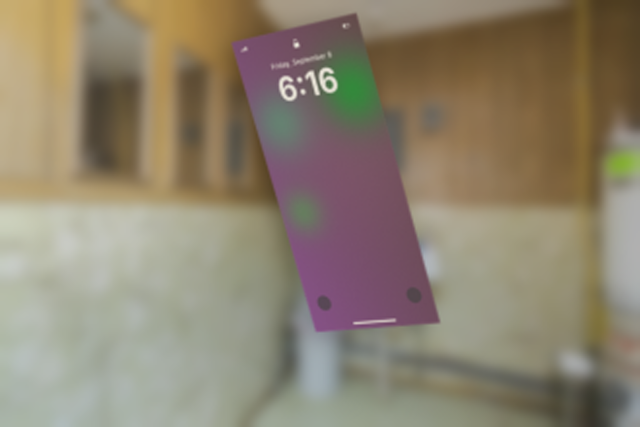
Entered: 6 h 16 min
